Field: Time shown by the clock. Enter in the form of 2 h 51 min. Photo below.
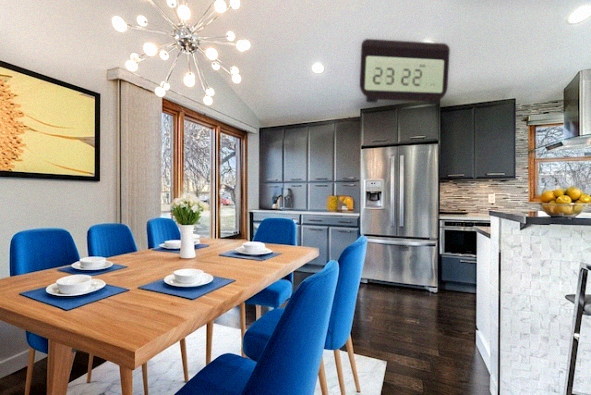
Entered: 23 h 22 min
